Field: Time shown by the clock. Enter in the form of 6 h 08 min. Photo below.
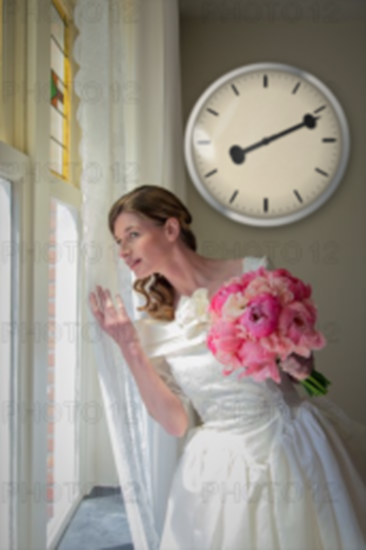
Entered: 8 h 11 min
